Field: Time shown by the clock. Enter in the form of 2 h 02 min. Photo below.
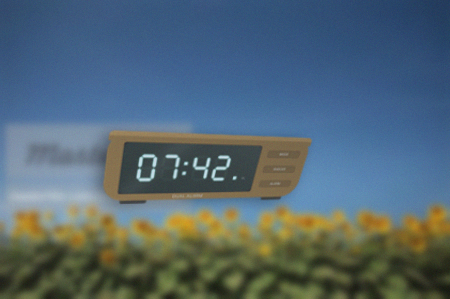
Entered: 7 h 42 min
